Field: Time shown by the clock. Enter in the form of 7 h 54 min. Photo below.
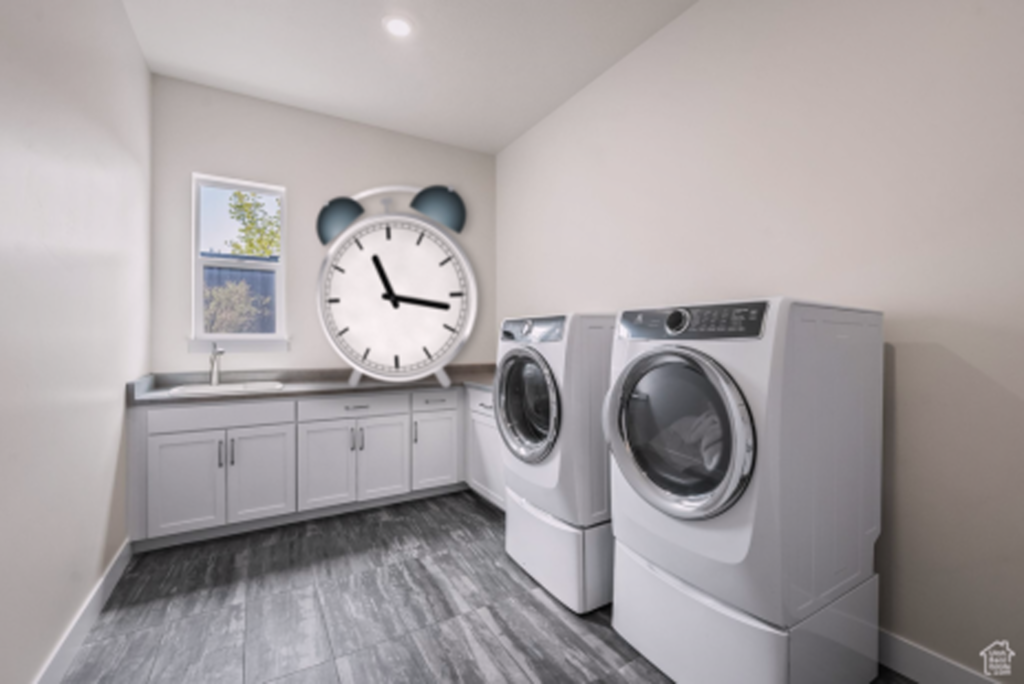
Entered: 11 h 17 min
